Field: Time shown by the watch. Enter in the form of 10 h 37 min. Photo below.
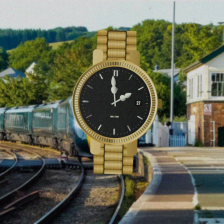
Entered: 1 h 59 min
